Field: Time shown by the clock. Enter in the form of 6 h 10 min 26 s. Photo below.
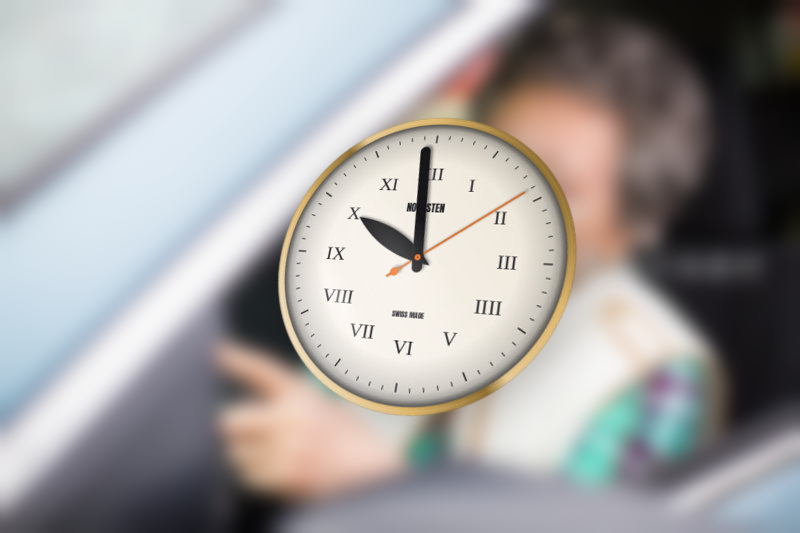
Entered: 9 h 59 min 09 s
